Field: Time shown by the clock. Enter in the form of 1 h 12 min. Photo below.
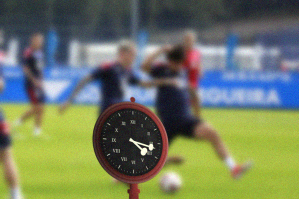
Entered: 4 h 17 min
